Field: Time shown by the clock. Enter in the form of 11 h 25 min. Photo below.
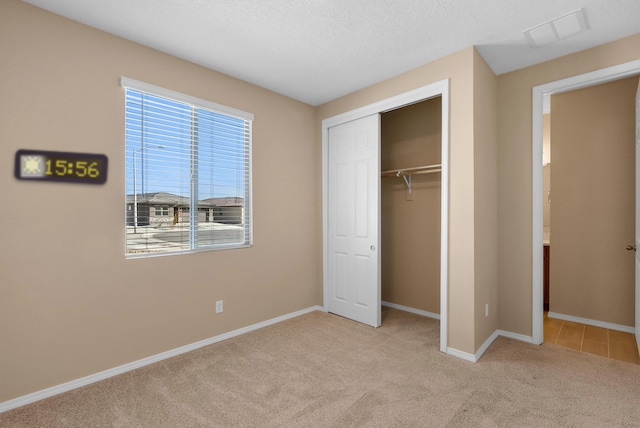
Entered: 15 h 56 min
